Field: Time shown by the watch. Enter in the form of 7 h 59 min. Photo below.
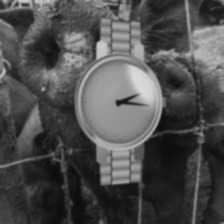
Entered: 2 h 16 min
